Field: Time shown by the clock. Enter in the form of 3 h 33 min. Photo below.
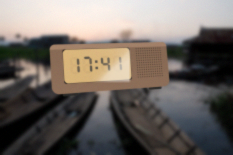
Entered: 17 h 41 min
